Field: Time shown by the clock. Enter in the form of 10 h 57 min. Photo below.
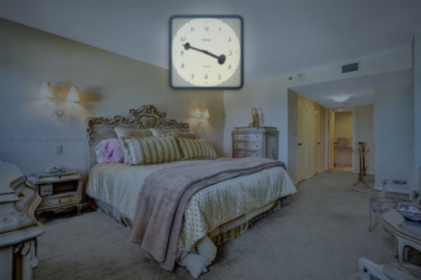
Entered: 3 h 48 min
